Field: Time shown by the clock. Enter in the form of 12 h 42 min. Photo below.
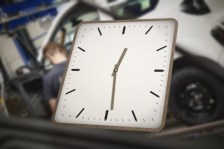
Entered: 12 h 29 min
